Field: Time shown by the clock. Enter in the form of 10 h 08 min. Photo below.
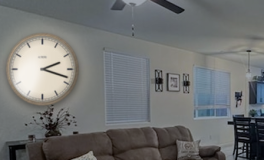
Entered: 2 h 18 min
